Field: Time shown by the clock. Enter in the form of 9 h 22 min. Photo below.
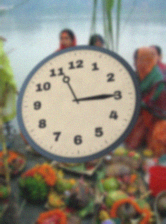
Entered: 11 h 15 min
